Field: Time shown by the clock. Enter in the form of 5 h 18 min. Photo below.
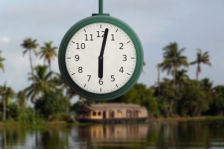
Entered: 6 h 02 min
